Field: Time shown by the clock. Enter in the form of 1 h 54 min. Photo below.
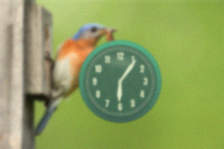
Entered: 6 h 06 min
